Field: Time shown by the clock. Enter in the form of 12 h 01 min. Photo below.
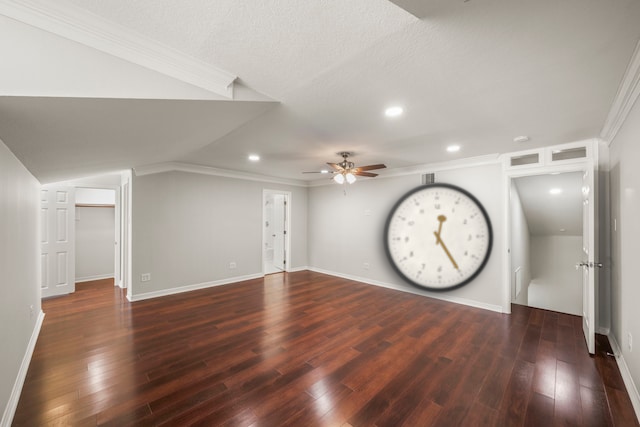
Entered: 12 h 25 min
